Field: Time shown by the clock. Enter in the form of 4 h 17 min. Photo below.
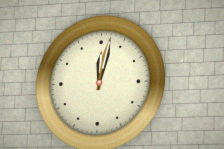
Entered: 12 h 02 min
